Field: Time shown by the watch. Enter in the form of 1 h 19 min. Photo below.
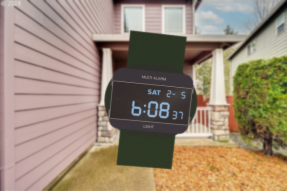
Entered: 6 h 08 min
